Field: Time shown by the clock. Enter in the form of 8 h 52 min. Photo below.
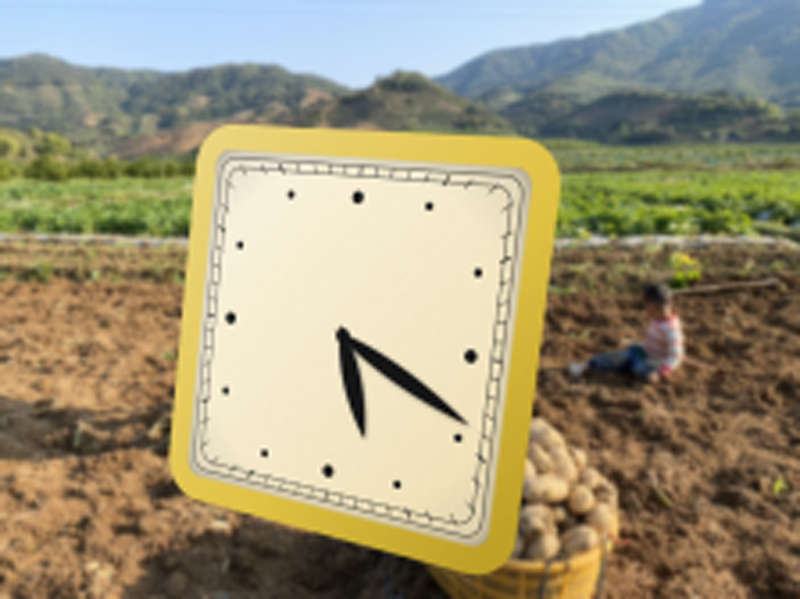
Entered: 5 h 19 min
